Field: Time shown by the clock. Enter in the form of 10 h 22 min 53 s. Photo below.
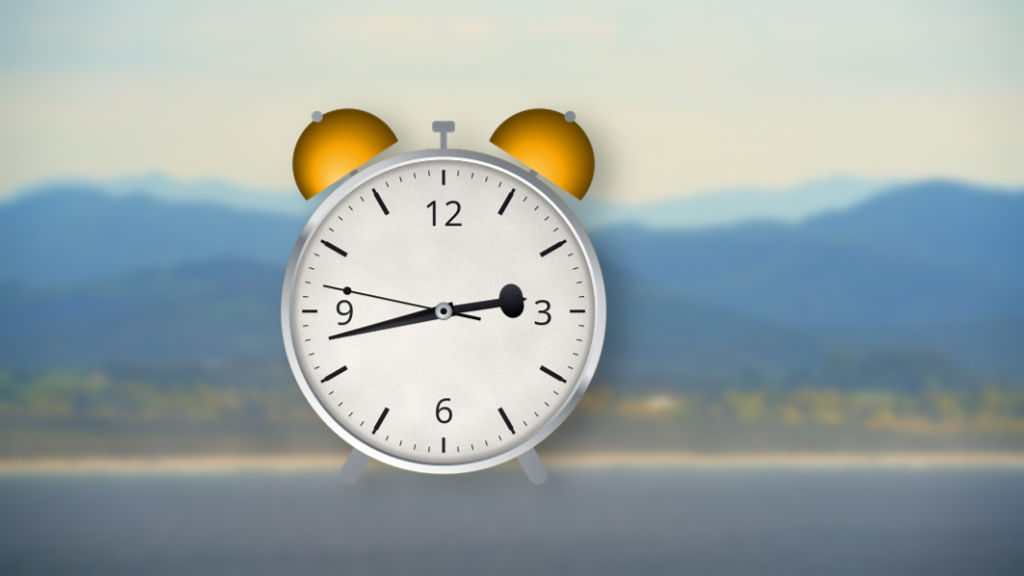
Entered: 2 h 42 min 47 s
